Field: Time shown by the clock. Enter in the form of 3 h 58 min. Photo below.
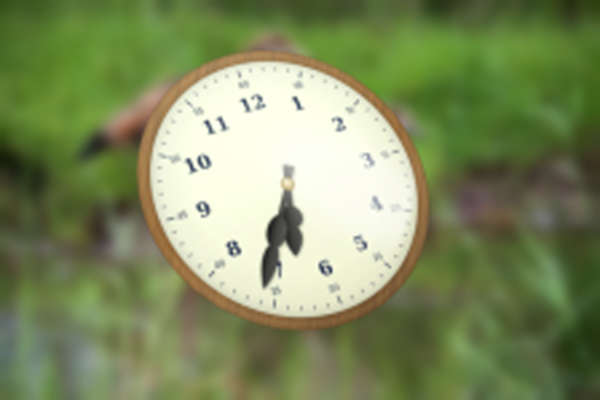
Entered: 6 h 36 min
